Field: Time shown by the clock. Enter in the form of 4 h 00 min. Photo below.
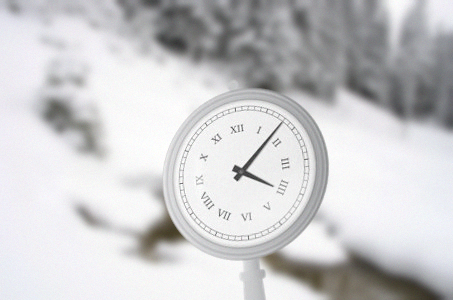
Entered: 4 h 08 min
